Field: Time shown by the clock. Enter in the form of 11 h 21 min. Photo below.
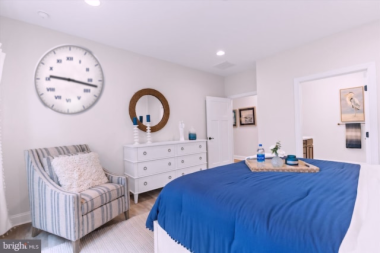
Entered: 9 h 17 min
